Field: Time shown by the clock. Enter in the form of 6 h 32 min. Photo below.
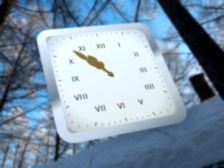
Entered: 10 h 53 min
